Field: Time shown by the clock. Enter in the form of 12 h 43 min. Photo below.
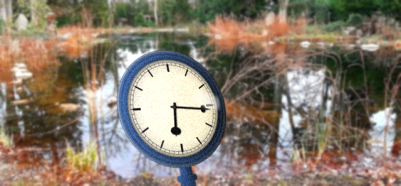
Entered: 6 h 16 min
